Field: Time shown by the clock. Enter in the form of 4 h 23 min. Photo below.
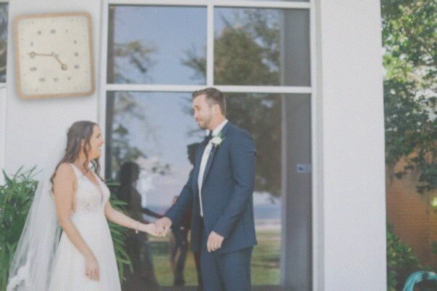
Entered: 4 h 46 min
